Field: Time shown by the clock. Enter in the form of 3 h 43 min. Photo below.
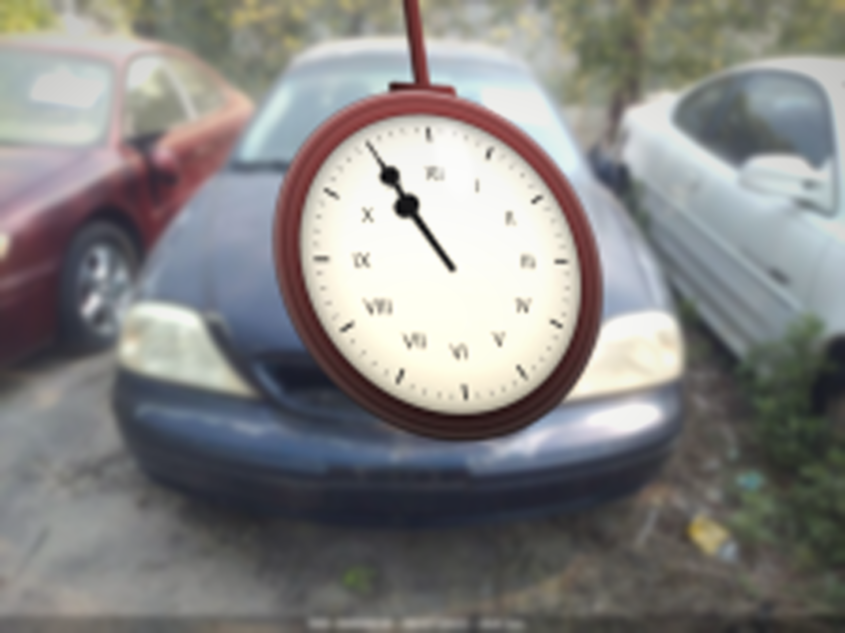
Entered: 10 h 55 min
